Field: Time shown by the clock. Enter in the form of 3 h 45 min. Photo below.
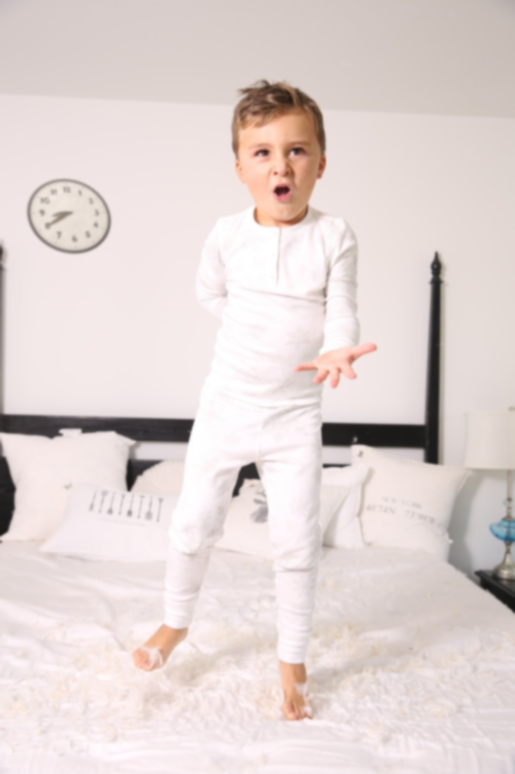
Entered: 8 h 40 min
